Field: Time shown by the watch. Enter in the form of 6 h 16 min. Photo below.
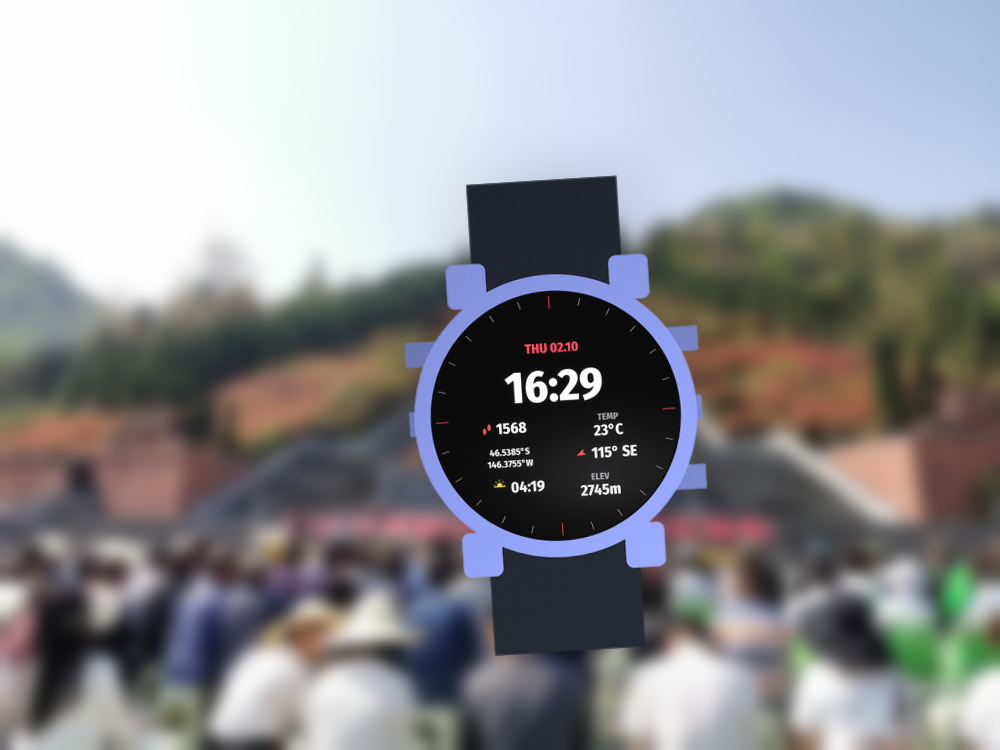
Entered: 16 h 29 min
